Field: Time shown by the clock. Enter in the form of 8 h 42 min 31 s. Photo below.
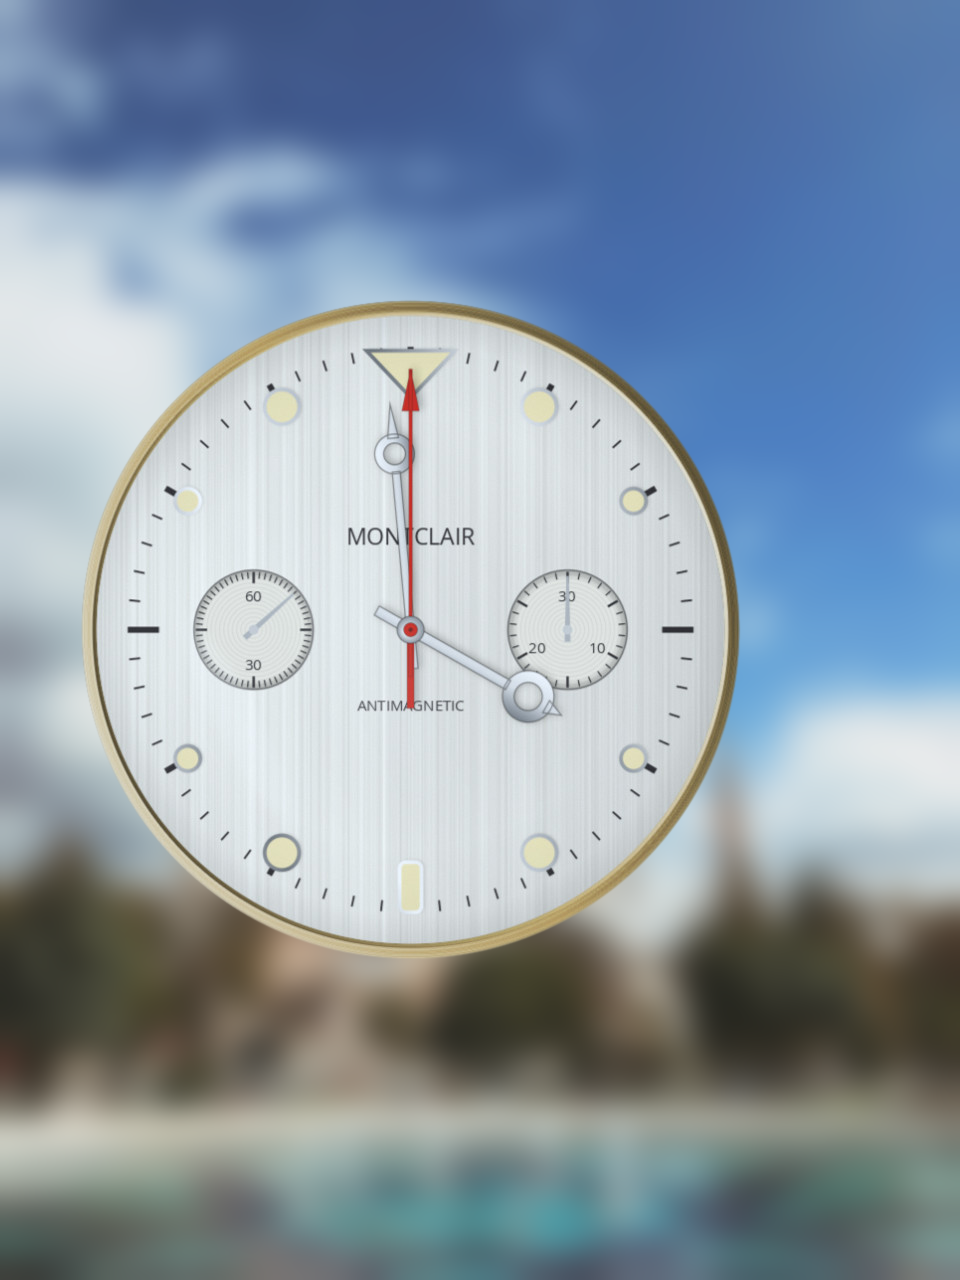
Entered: 3 h 59 min 08 s
